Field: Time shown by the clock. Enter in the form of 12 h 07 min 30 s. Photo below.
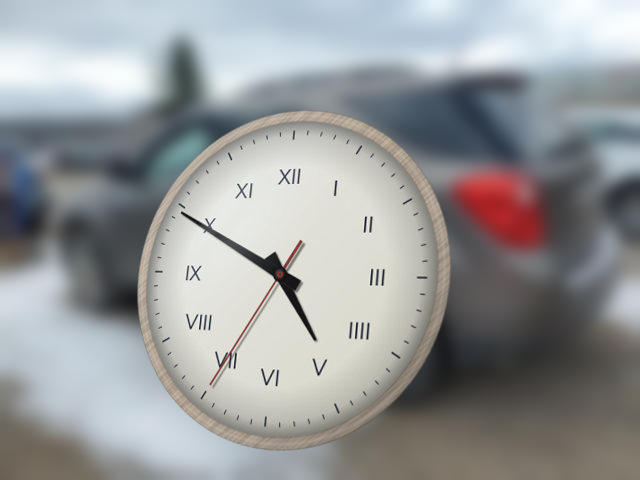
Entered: 4 h 49 min 35 s
